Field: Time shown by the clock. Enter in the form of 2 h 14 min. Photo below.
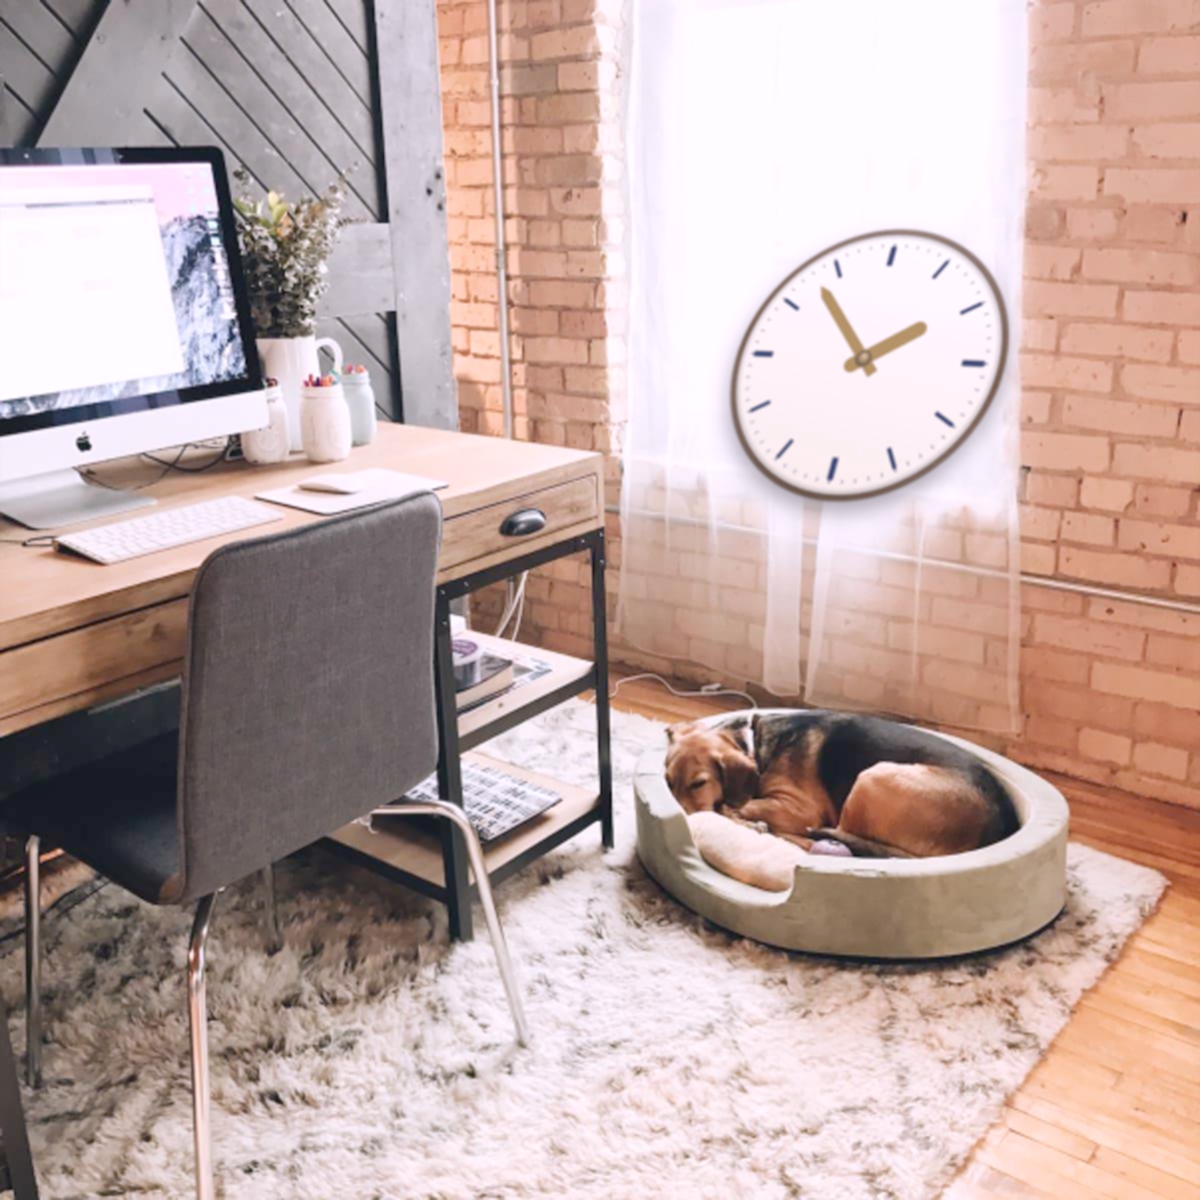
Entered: 1 h 53 min
